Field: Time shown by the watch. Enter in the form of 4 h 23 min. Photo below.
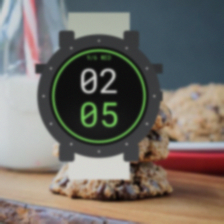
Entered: 2 h 05 min
